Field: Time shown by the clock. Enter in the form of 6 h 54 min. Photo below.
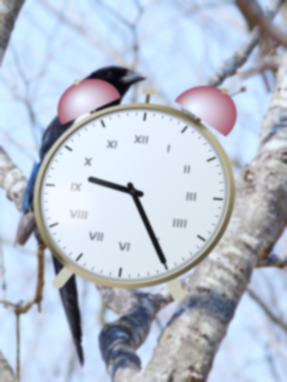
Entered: 9 h 25 min
